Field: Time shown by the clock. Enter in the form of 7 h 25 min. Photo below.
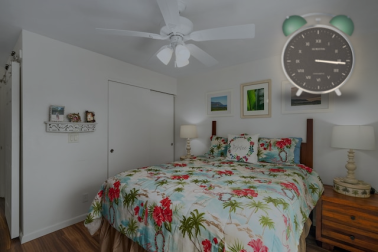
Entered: 3 h 16 min
